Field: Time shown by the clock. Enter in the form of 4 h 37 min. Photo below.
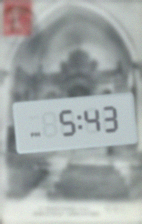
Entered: 5 h 43 min
